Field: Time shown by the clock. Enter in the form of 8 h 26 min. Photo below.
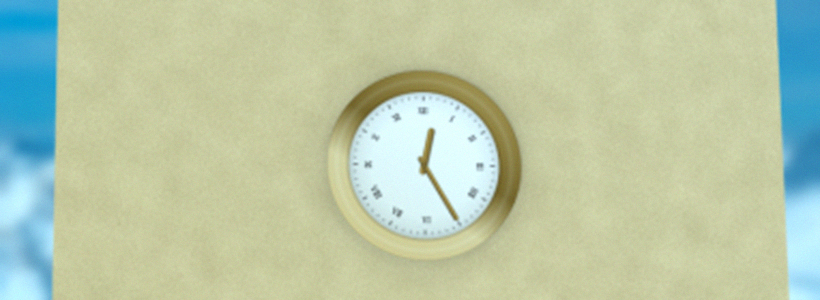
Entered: 12 h 25 min
